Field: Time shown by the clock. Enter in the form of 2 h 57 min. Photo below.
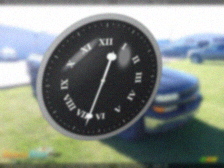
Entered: 12 h 33 min
